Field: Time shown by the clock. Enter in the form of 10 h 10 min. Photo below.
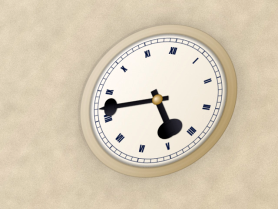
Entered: 4 h 42 min
